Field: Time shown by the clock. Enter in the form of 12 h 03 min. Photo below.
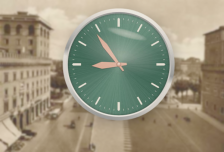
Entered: 8 h 54 min
